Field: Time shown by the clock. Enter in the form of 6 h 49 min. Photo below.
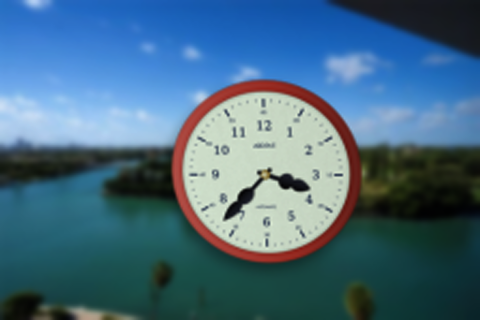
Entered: 3 h 37 min
